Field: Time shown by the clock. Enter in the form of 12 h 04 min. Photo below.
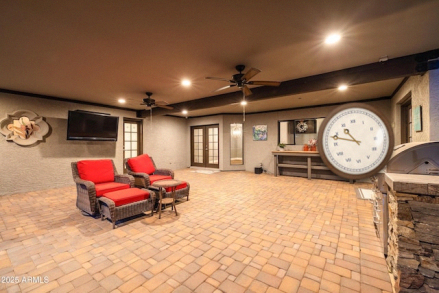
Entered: 10 h 48 min
